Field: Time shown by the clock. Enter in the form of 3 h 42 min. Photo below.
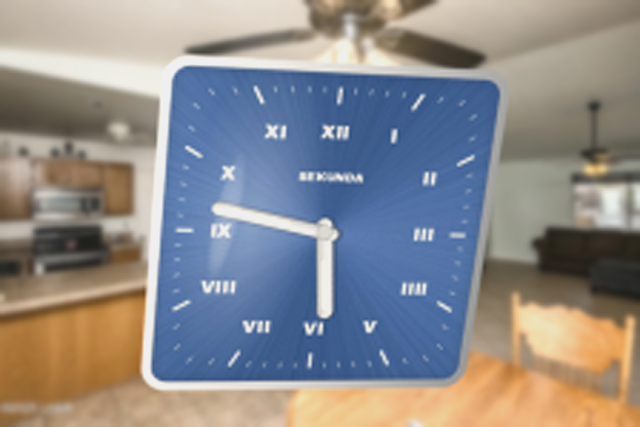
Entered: 5 h 47 min
